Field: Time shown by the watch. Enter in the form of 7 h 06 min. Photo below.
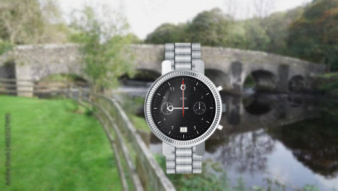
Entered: 9 h 00 min
